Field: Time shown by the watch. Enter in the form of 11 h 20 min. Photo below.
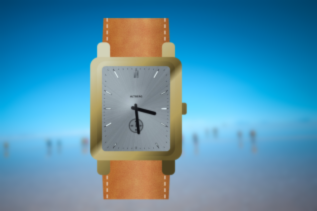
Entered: 3 h 29 min
